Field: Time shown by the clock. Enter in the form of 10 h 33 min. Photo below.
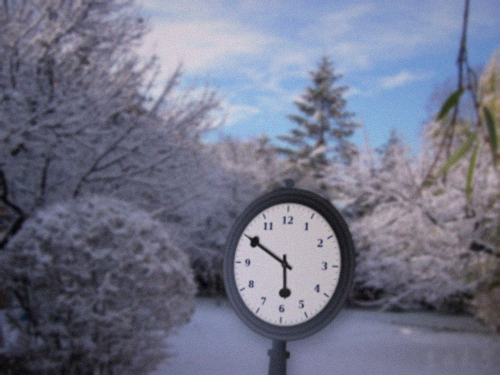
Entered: 5 h 50 min
